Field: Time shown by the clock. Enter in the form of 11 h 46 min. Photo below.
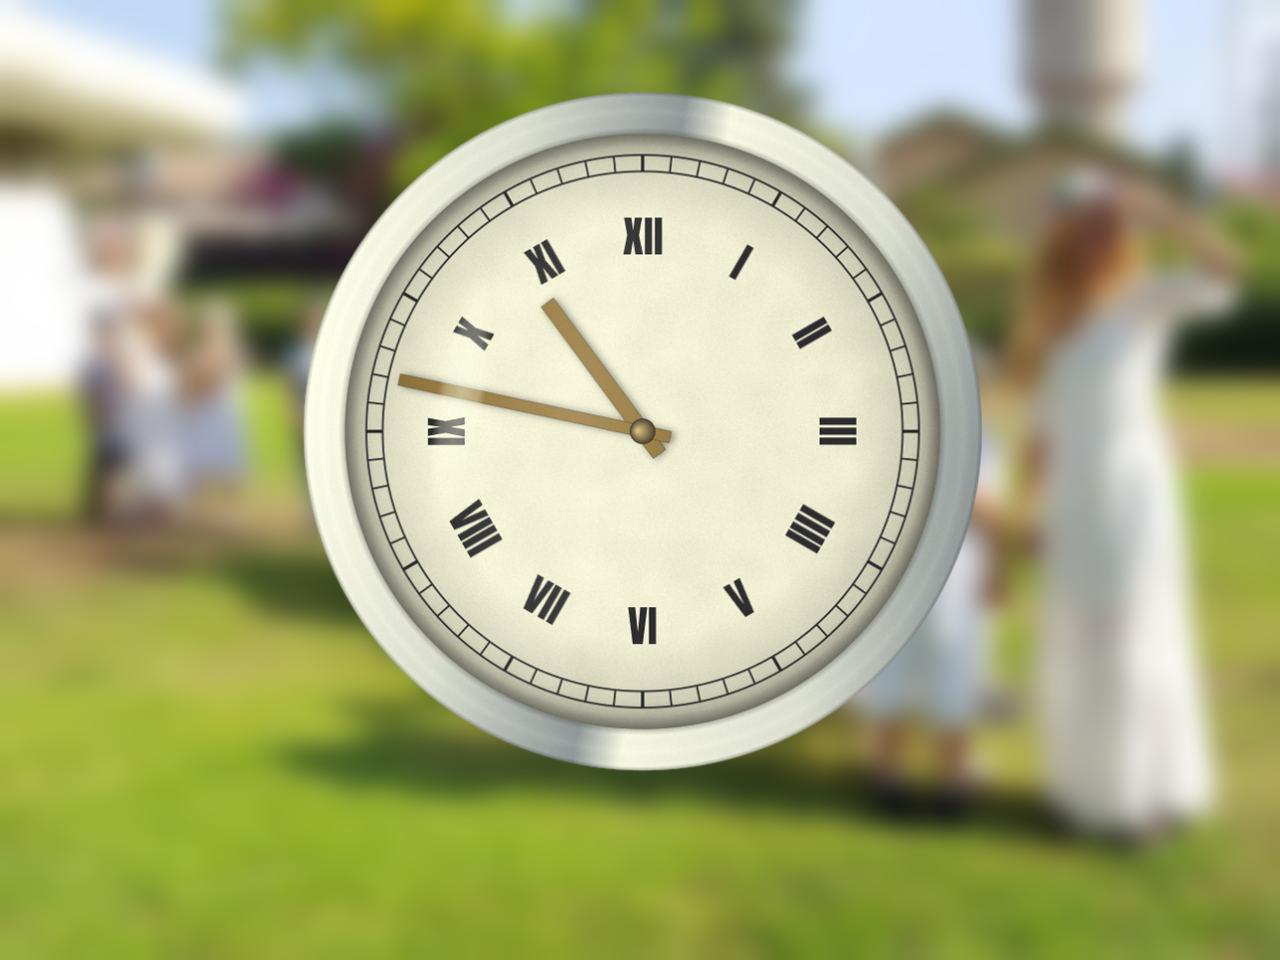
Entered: 10 h 47 min
